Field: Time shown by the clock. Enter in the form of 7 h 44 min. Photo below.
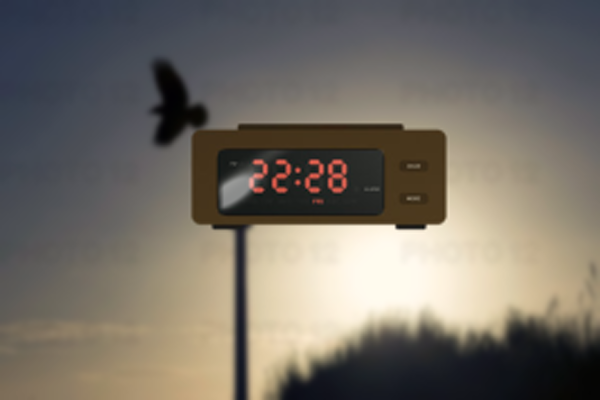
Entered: 22 h 28 min
